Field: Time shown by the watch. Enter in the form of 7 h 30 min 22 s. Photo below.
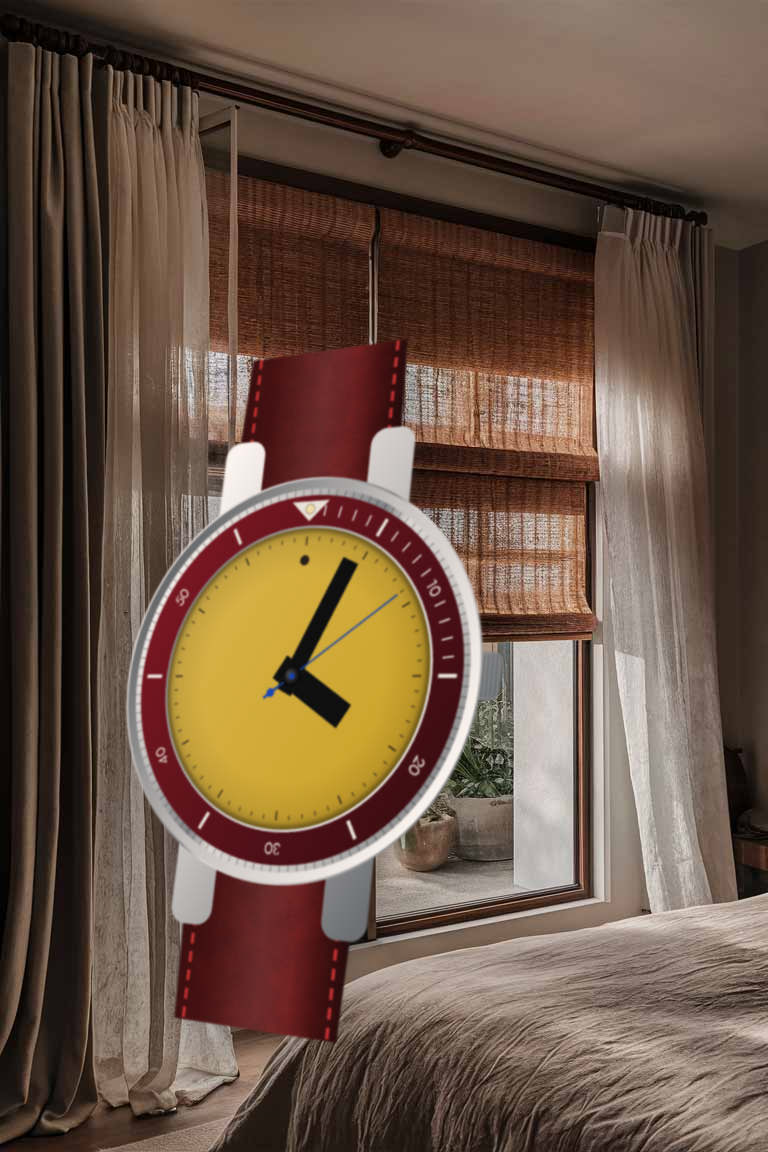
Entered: 4 h 04 min 09 s
